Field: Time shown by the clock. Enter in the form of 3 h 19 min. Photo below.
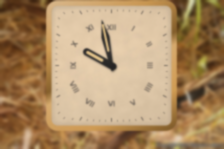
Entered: 9 h 58 min
